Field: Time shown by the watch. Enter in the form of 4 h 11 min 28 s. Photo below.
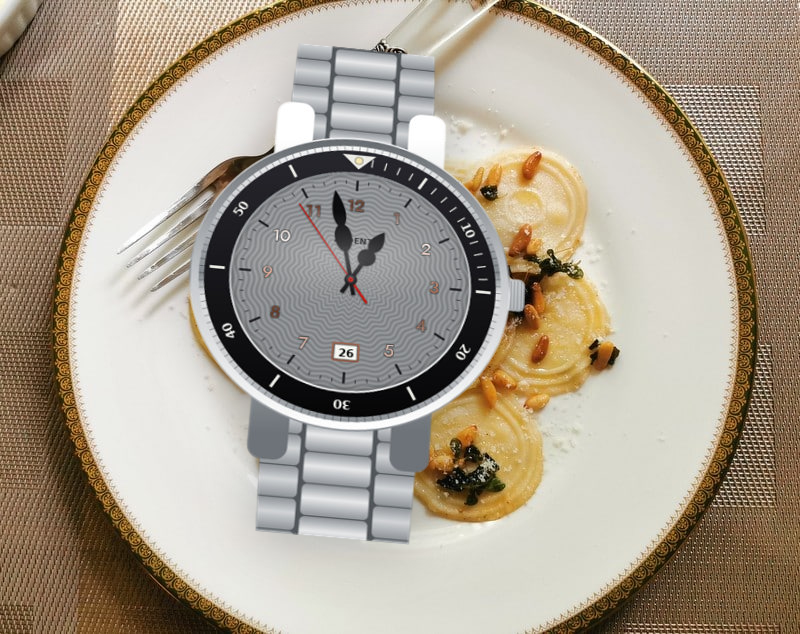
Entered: 12 h 57 min 54 s
